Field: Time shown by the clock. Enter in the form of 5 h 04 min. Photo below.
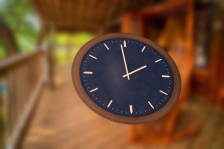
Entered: 1 h 59 min
